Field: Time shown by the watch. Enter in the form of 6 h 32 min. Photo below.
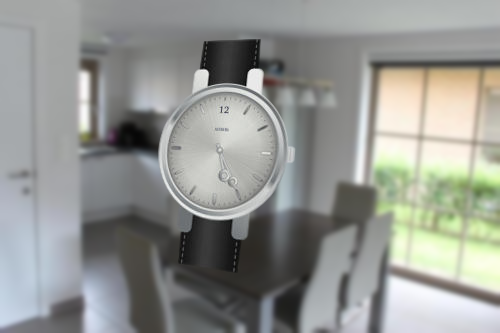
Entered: 5 h 25 min
